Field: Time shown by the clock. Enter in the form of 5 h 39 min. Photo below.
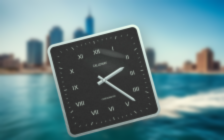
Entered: 2 h 23 min
